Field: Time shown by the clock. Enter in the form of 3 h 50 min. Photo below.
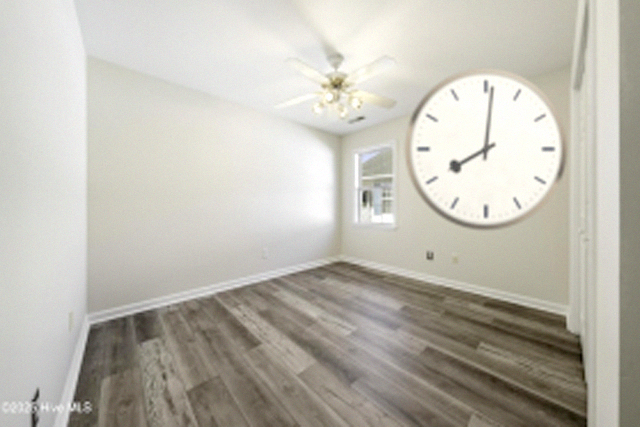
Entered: 8 h 01 min
